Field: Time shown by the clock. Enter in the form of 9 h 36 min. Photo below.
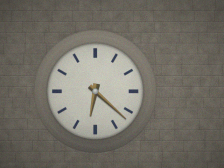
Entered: 6 h 22 min
